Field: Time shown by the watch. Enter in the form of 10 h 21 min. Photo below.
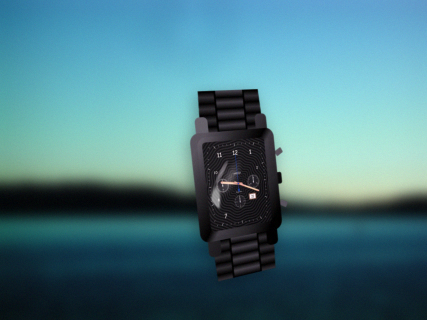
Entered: 9 h 19 min
